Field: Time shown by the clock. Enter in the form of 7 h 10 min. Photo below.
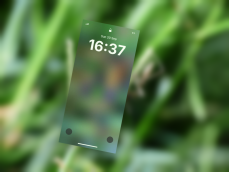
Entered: 16 h 37 min
